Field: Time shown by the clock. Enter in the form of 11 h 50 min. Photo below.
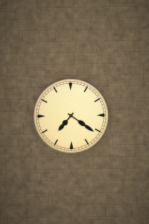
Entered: 7 h 21 min
